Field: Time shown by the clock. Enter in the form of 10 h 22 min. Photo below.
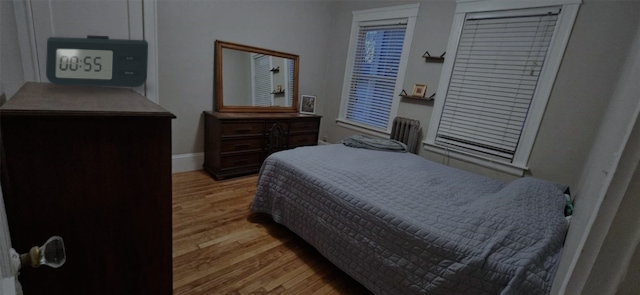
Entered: 0 h 55 min
